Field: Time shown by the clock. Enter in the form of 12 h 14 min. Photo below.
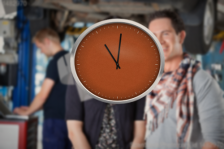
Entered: 11 h 01 min
